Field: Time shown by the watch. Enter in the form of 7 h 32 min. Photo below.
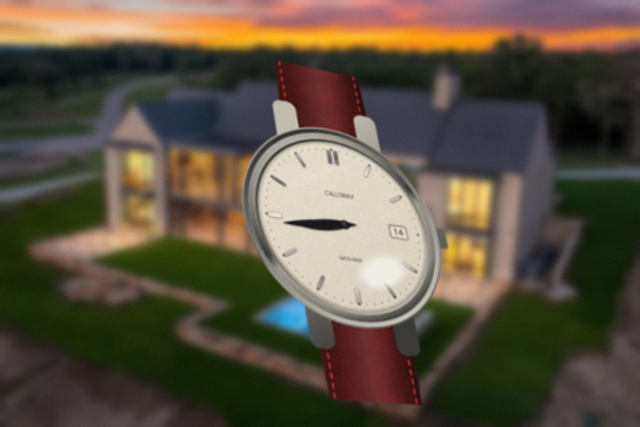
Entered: 8 h 44 min
